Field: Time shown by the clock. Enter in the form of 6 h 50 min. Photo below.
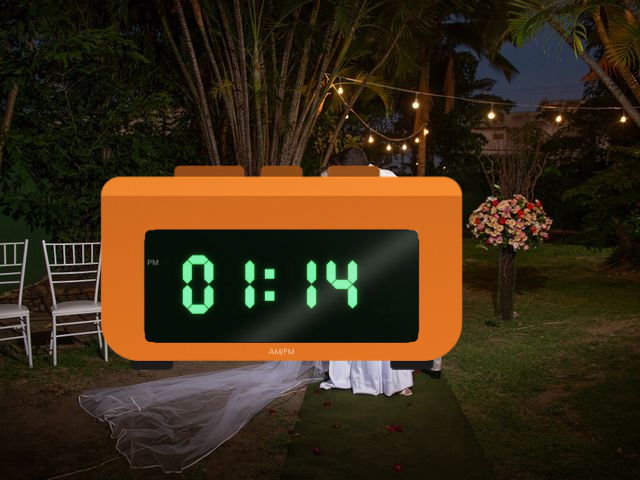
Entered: 1 h 14 min
